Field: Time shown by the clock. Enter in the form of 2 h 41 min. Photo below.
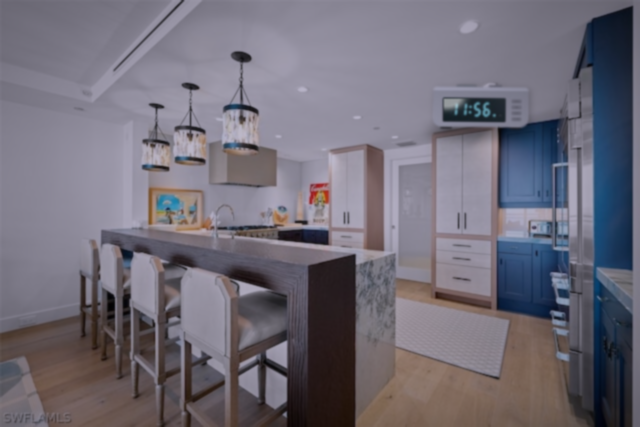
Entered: 11 h 56 min
